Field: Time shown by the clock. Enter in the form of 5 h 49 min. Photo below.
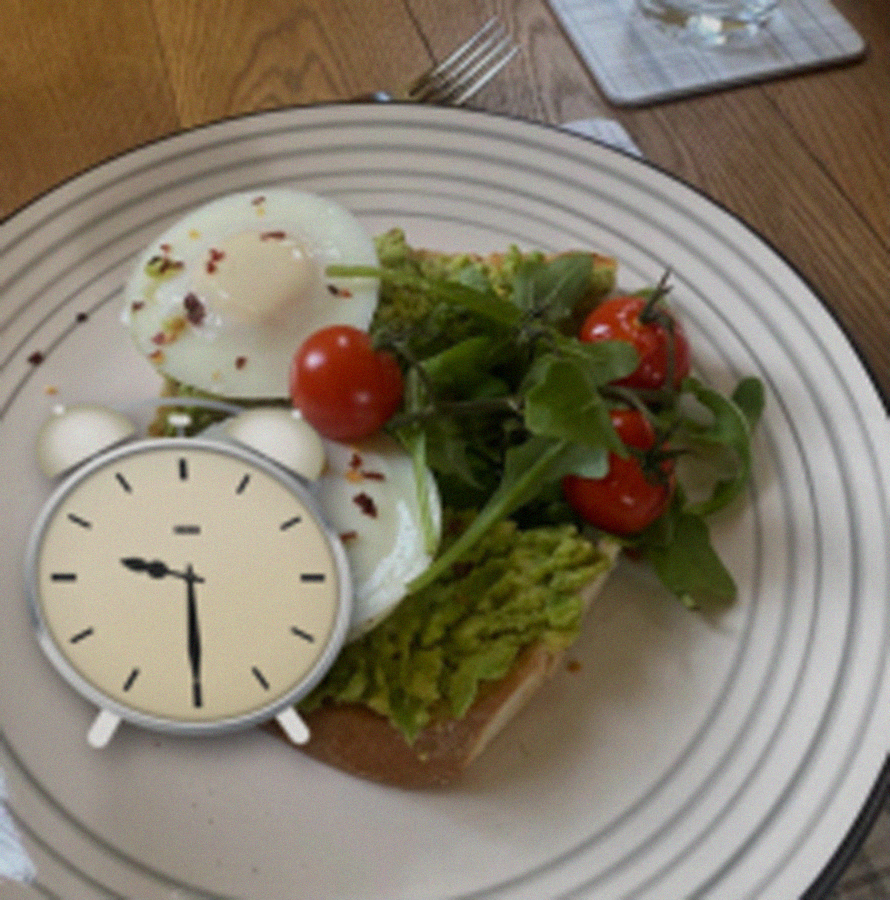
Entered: 9 h 30 min
